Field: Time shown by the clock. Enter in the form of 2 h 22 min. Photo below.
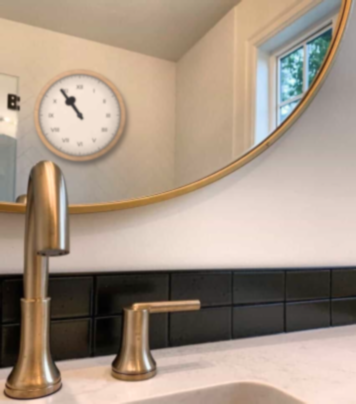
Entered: 10 h 54 min
